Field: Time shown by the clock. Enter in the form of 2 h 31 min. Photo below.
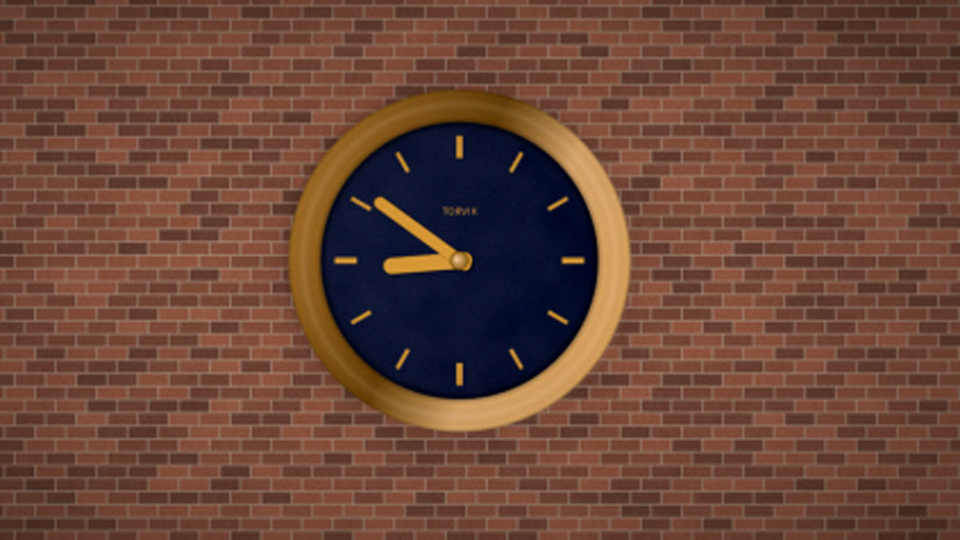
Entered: 8 h 51 min
